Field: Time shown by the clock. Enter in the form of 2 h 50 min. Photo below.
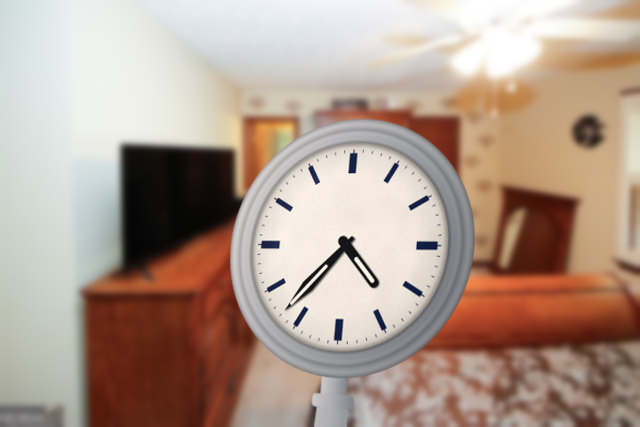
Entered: 4 h 37 min
